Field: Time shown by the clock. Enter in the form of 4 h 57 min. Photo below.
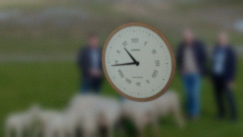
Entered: 10 h 44 min
